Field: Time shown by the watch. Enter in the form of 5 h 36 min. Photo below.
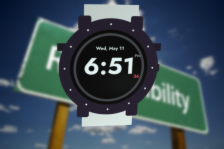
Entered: 6 h 51 min
